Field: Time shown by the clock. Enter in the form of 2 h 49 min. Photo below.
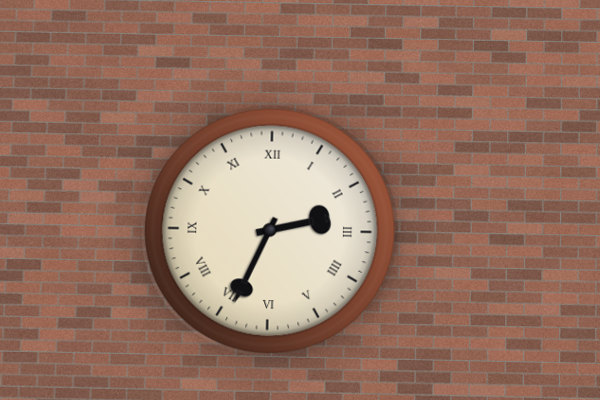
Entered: 2 h 34 min
